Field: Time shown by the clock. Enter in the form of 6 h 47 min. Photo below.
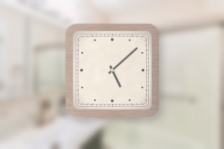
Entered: 5 h 08 min
